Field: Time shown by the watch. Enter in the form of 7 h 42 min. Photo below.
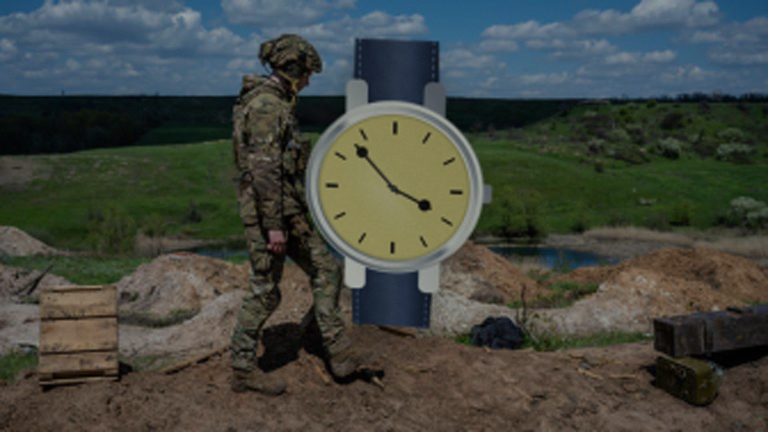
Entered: 3 h 53 min
